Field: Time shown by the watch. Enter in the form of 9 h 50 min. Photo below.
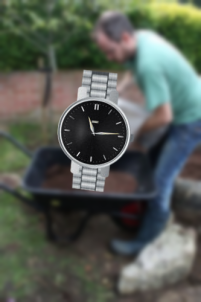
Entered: 11 h 14 min
